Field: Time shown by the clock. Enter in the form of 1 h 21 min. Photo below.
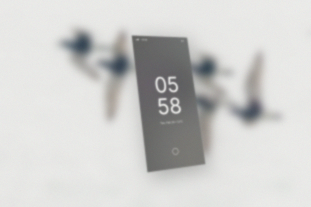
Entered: 5 h 58 min
